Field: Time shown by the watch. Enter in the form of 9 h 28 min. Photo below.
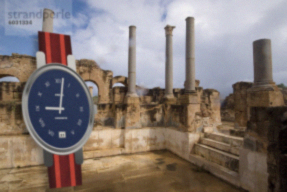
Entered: 9 h 02 min
